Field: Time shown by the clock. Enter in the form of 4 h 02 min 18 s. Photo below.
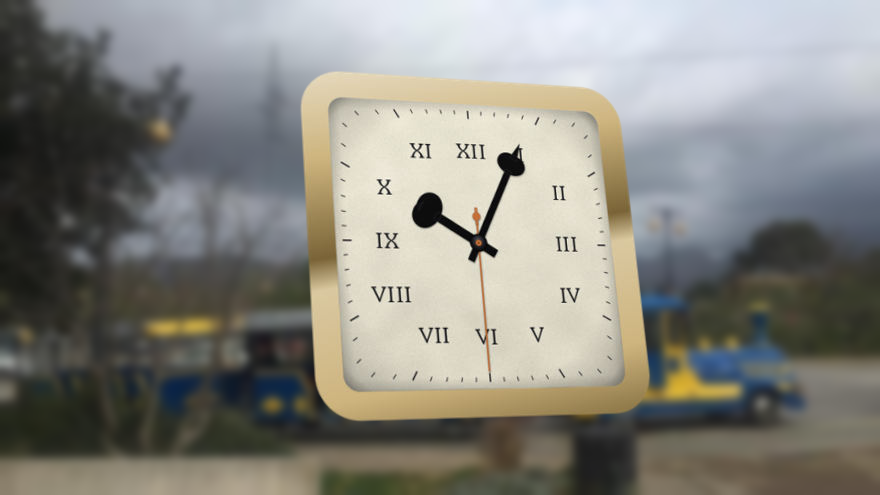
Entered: 10 h 04 min 30 s
